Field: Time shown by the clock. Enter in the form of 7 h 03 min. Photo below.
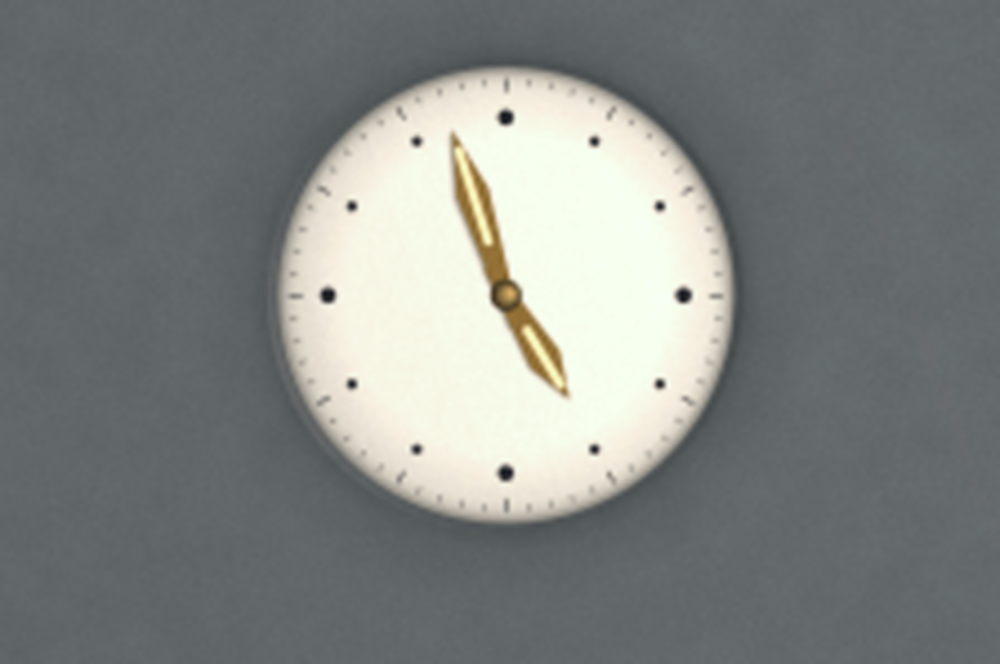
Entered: 4 h 57 min
